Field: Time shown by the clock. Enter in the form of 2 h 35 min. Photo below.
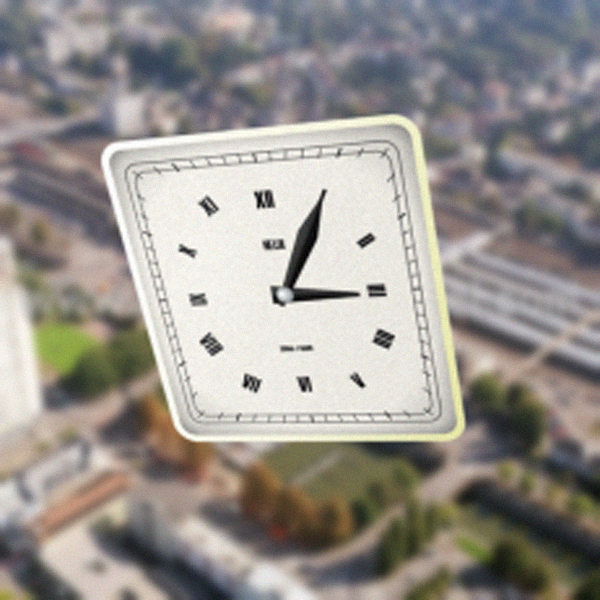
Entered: 3 h 05 min
